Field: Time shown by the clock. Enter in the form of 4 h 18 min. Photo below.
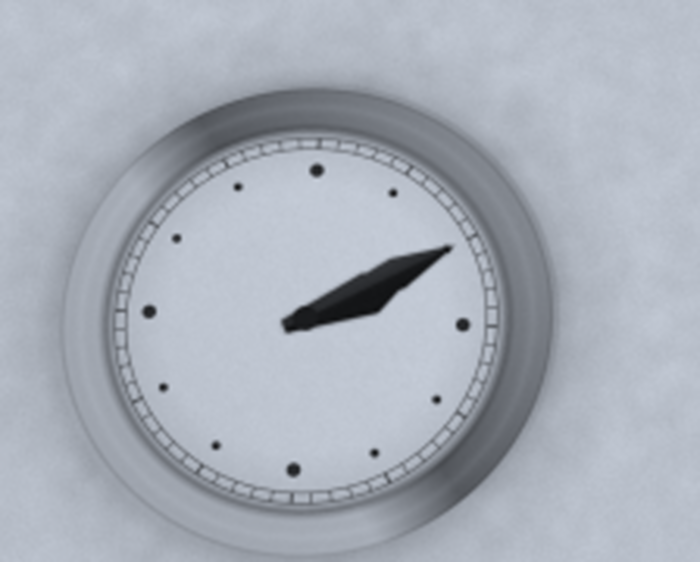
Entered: 2 h 10 min
